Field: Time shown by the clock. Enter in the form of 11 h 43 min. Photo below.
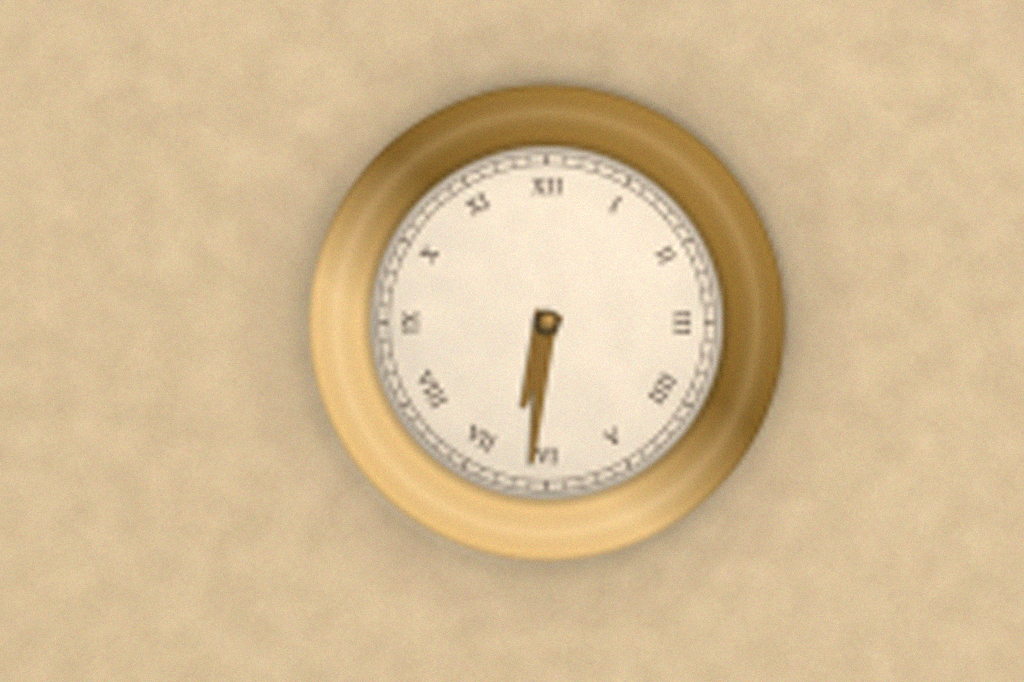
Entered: 6 h 31 min
